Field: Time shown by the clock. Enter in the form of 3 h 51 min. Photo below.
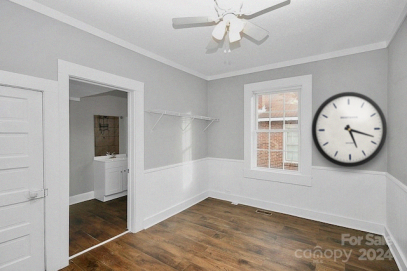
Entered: 5 h 18 min
